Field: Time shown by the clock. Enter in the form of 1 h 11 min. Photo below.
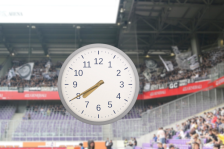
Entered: 7 h 40 min
